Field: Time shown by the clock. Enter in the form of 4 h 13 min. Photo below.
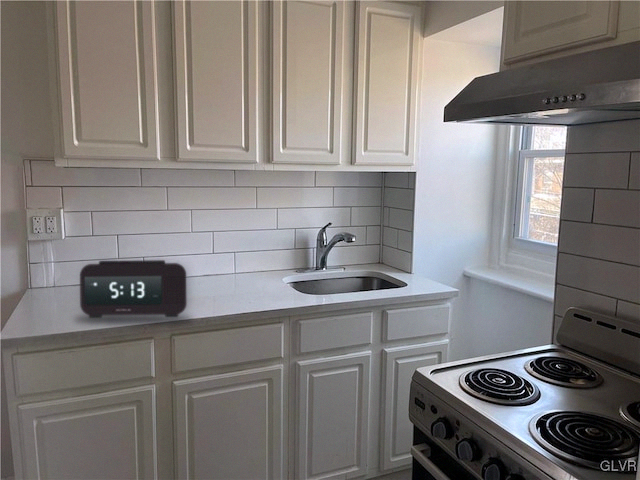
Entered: 5 h 13 min
